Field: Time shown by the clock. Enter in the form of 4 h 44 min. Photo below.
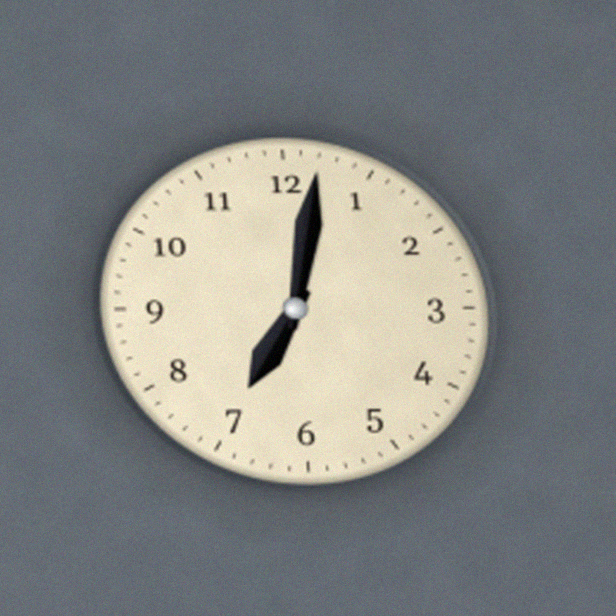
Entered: 7 h 02 min
